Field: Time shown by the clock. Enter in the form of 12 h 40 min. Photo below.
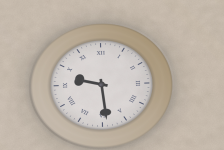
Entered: 9 h 29 min
